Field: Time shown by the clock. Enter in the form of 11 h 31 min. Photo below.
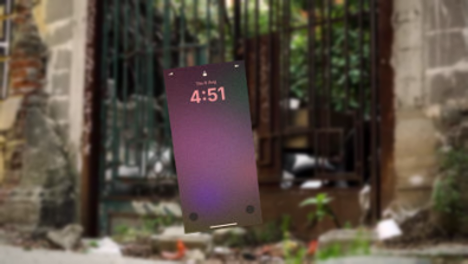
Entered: 4 h 51 min
